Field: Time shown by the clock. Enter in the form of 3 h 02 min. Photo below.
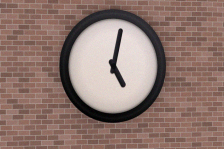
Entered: 5 h 02 min
